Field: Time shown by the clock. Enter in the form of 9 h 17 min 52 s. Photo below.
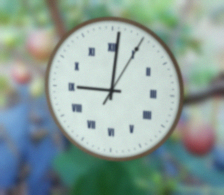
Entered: 9 h 01 min 05 s
